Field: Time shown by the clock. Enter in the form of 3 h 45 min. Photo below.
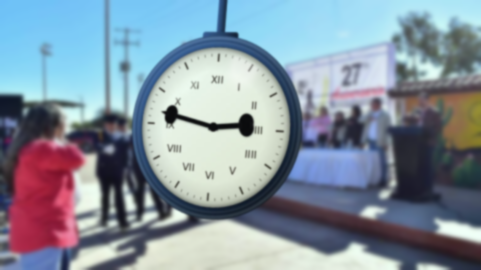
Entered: 2 h 47 min
